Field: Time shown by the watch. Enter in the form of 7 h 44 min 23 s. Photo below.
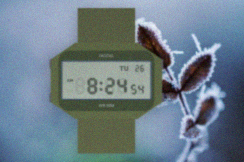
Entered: 8 h 24 min 54 s
